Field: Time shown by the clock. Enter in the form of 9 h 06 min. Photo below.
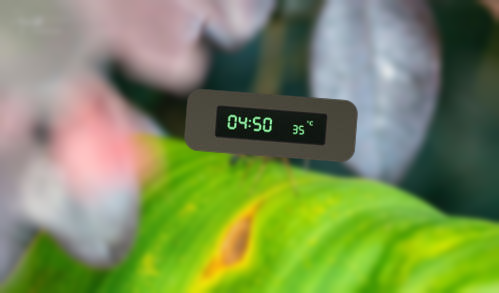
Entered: 4 h 50 min
